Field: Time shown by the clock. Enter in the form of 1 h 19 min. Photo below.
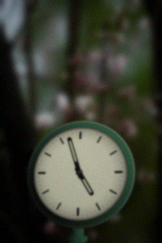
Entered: 4 h 57 min
